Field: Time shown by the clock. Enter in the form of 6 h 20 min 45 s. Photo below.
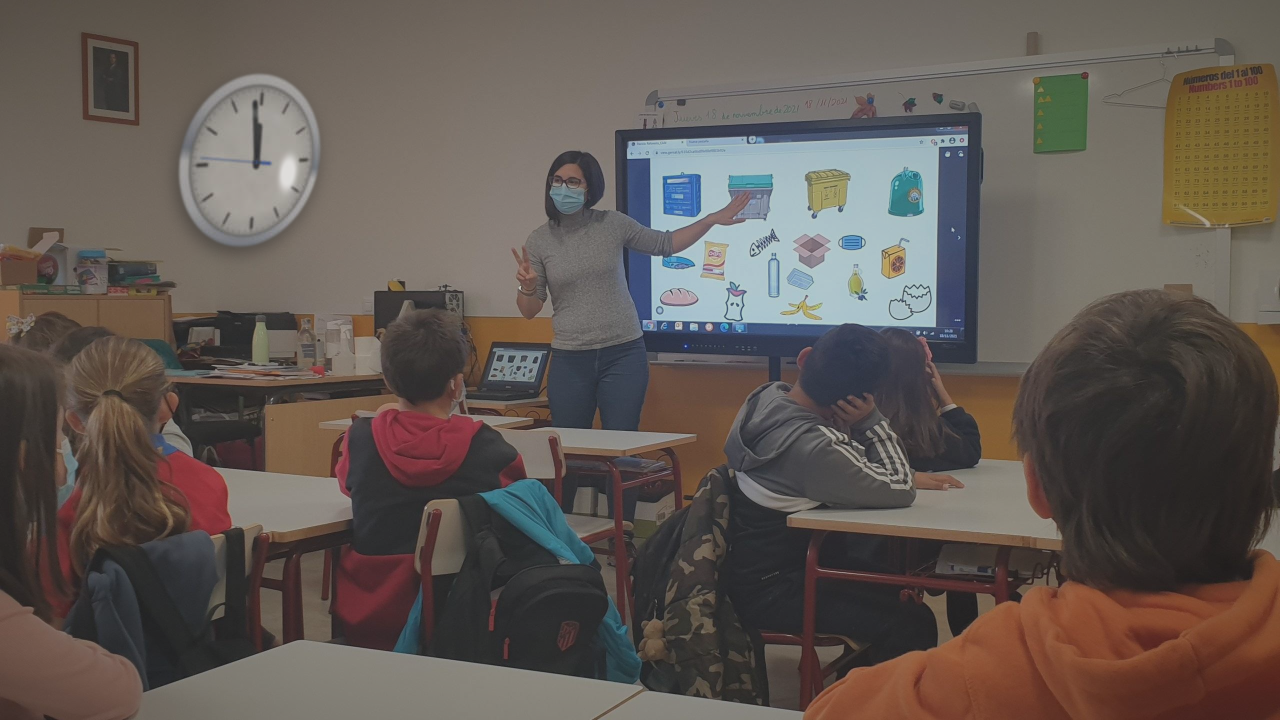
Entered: 11 h 58 min 46 s
